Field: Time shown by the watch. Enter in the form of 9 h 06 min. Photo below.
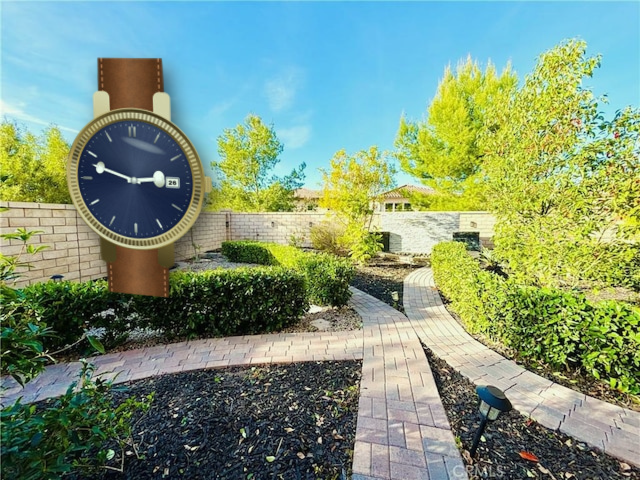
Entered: 2 h 48 min
